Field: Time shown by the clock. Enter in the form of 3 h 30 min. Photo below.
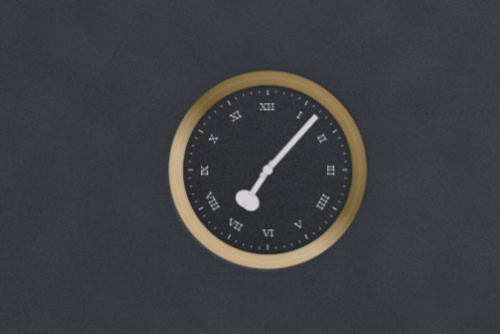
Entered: 7 h 07 min
